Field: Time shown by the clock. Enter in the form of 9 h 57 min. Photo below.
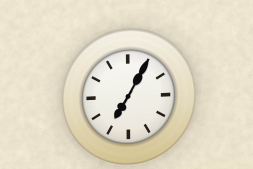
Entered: 7 h 05 min
